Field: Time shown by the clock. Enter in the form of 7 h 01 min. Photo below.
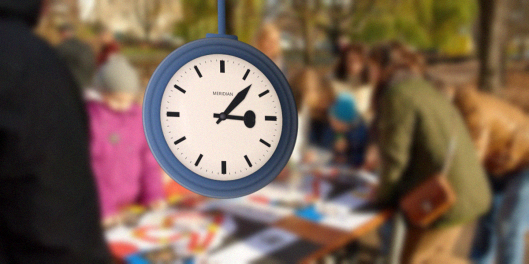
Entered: 3 h 07 min
